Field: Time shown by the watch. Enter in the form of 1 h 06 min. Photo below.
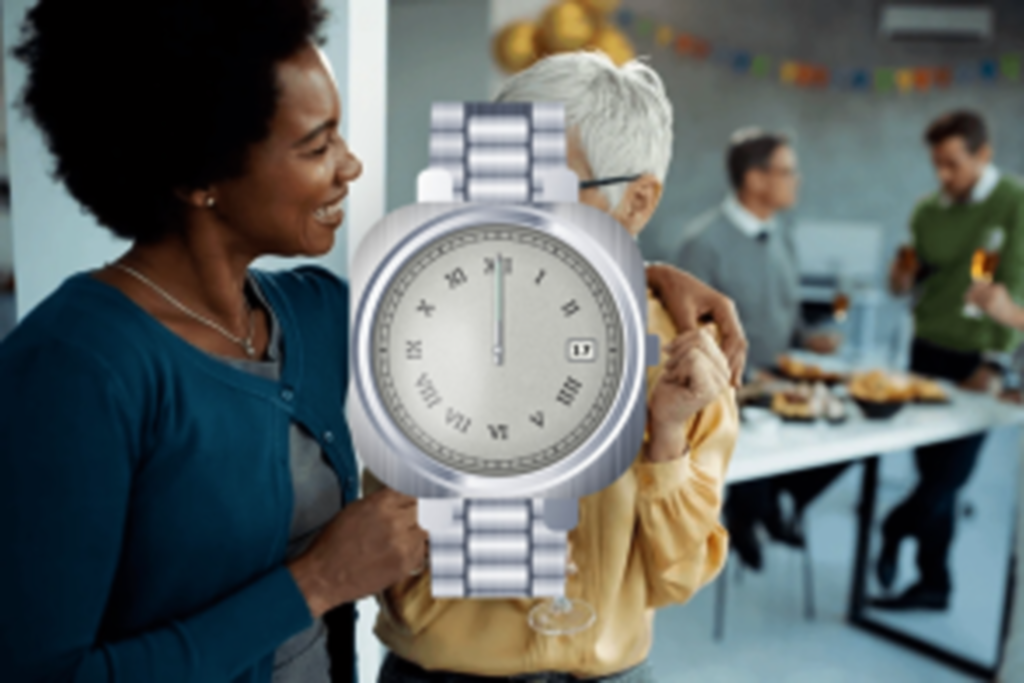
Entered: 12 h 00 min
